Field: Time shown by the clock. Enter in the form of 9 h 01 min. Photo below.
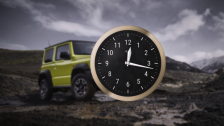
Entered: 12 h 17 min
